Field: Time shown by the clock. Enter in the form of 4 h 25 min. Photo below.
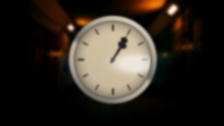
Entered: 1 h 05 min
